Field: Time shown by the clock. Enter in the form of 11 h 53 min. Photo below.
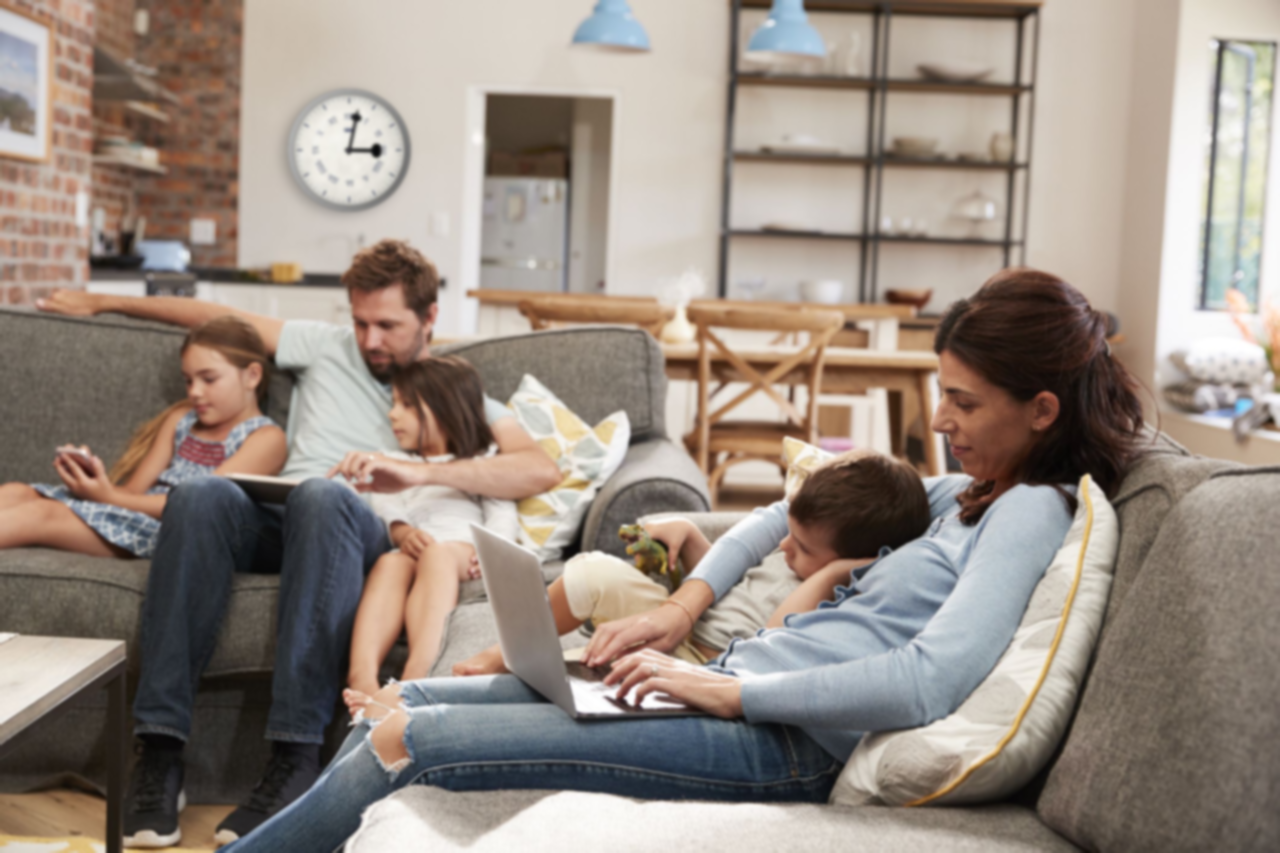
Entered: 3 h 02 min
